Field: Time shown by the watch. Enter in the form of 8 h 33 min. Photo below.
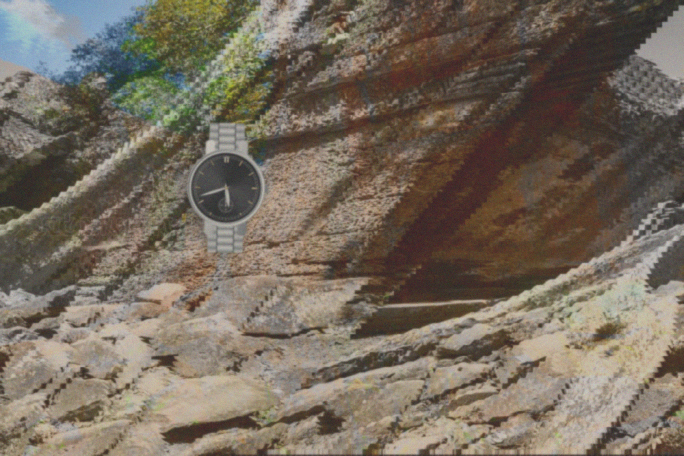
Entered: 5 h 42 min
